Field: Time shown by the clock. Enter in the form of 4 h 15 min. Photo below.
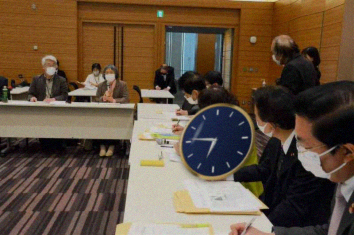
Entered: 6 h 46 min
